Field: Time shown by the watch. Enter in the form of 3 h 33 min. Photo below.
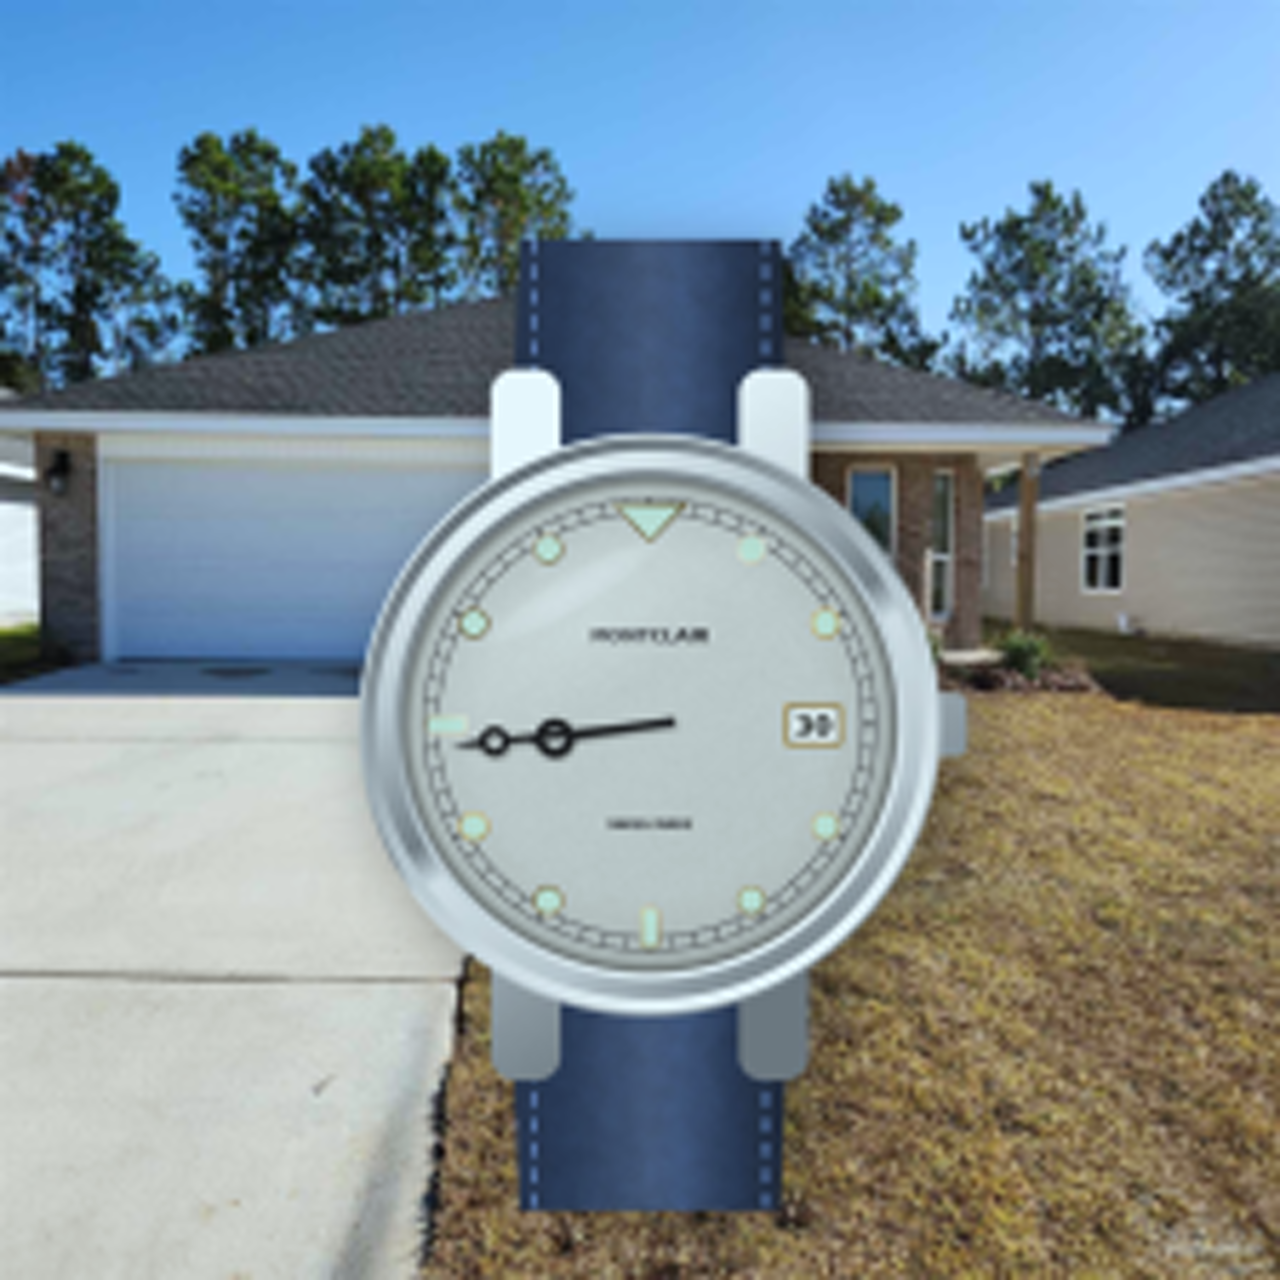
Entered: 8 h 44 min
